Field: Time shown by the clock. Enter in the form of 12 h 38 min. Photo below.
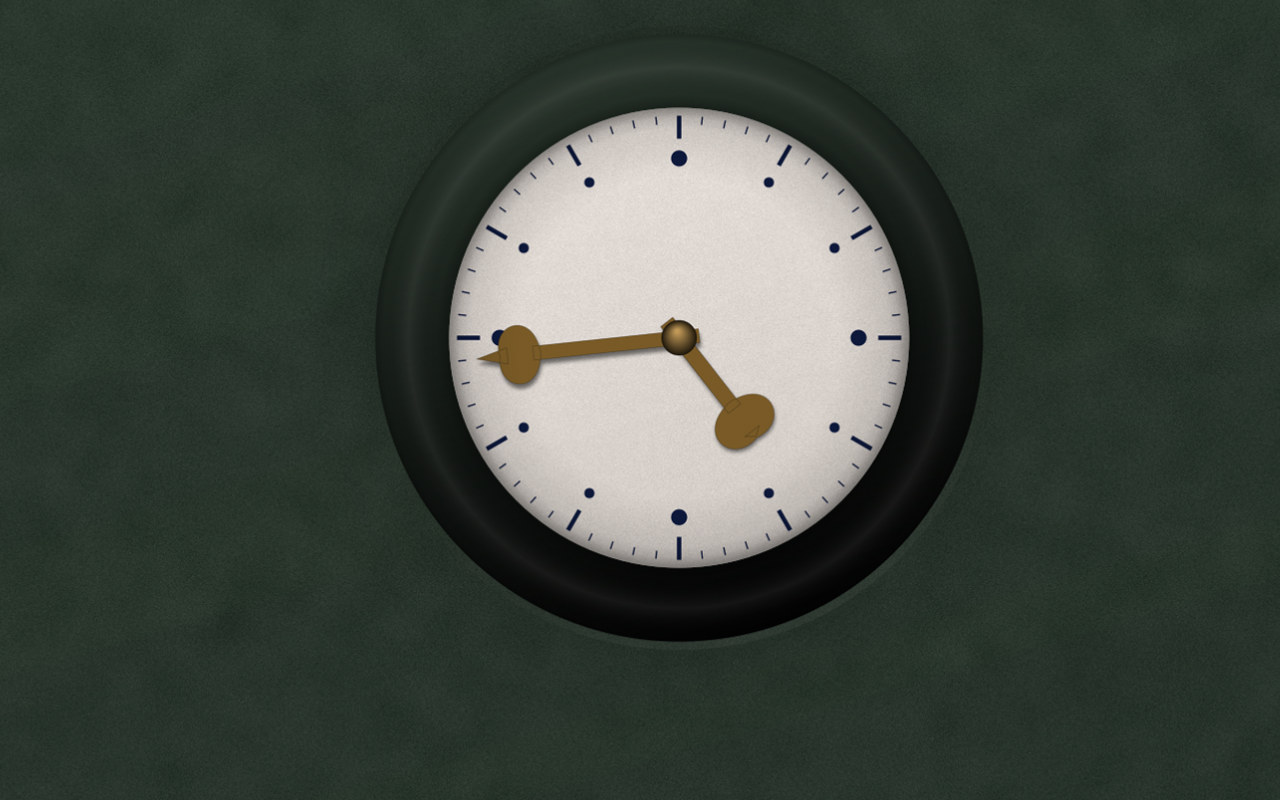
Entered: 4 h 44 min
